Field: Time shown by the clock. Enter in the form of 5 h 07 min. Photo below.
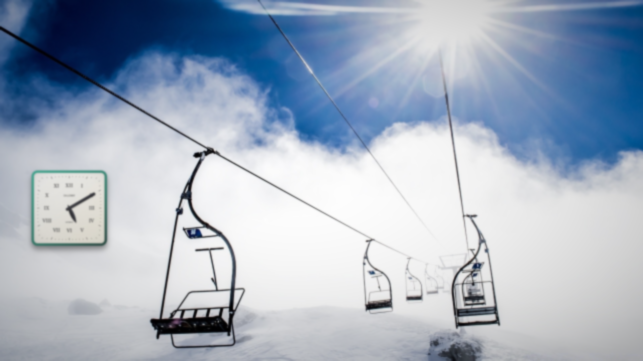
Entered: 5 h 10 min
